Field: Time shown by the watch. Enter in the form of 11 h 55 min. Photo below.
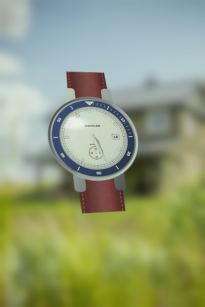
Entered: 5 h 27 min
